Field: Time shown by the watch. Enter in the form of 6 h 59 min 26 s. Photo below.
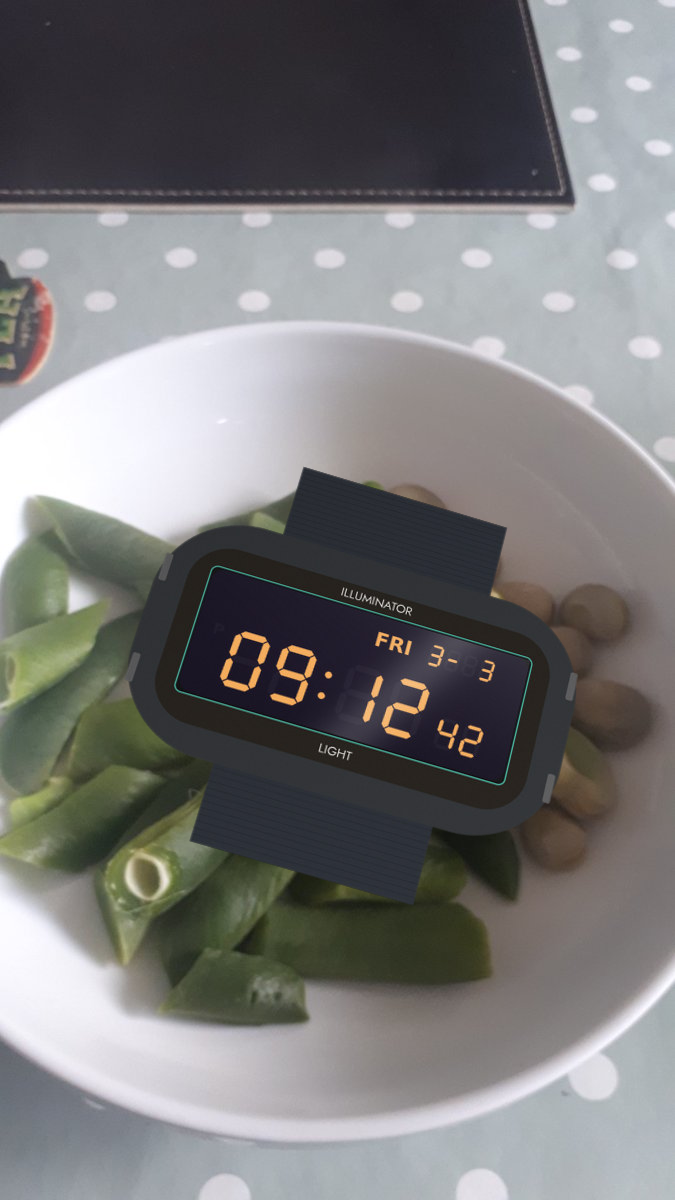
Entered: 9 h 12 min 42 s
